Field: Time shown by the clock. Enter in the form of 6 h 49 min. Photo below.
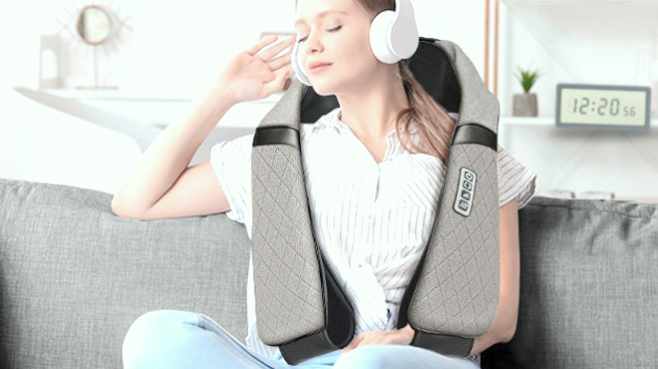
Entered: 12 h 20 min
